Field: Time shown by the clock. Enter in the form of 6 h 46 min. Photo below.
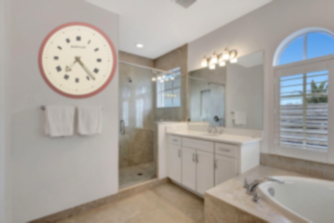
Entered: 7 h 23 min
